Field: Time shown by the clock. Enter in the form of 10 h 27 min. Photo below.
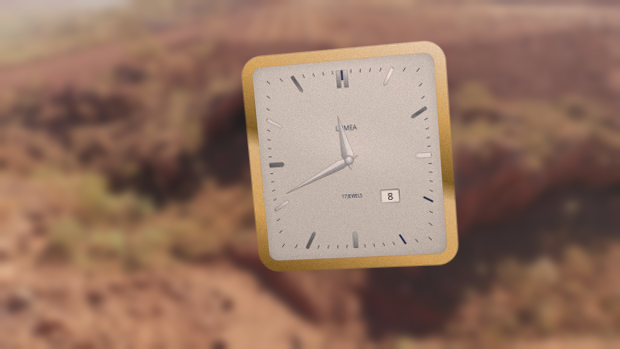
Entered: 11 h 41 min
